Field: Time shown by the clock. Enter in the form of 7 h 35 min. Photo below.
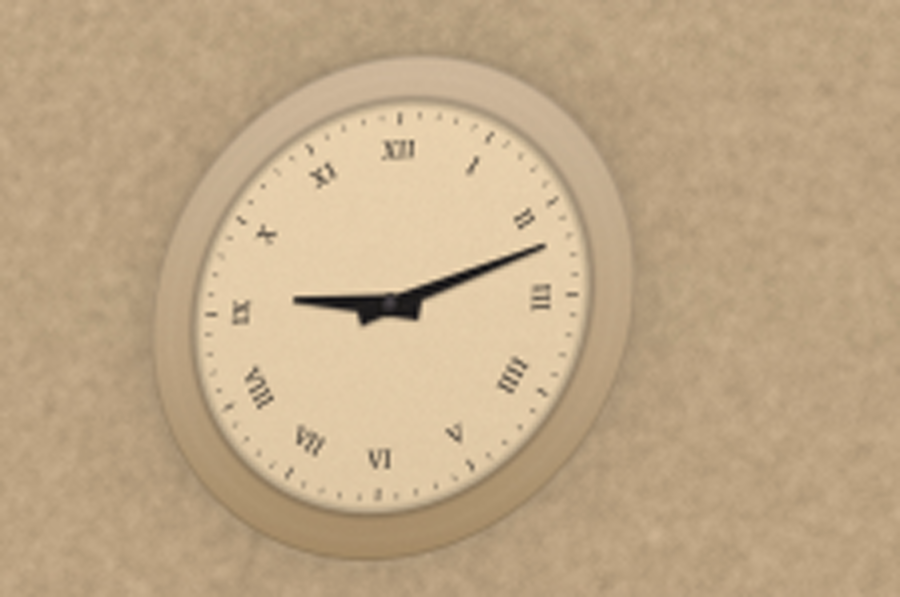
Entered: 9 h 12 min
